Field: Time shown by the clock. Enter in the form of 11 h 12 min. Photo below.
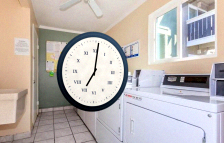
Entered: 7 h 01 min
